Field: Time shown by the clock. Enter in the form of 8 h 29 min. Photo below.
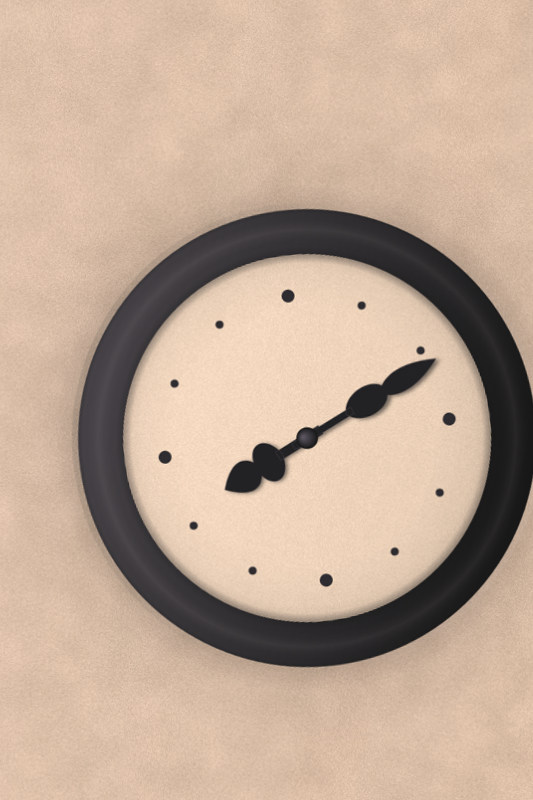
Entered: 8 h 11 min
